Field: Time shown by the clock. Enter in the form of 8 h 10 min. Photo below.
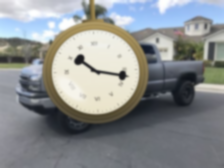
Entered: 10 h 17 min
